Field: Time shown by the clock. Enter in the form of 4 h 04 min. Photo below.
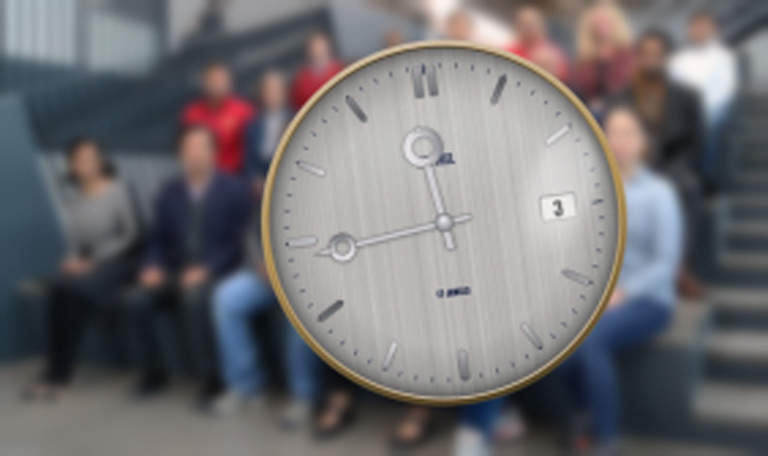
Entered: 11 h 44 min
